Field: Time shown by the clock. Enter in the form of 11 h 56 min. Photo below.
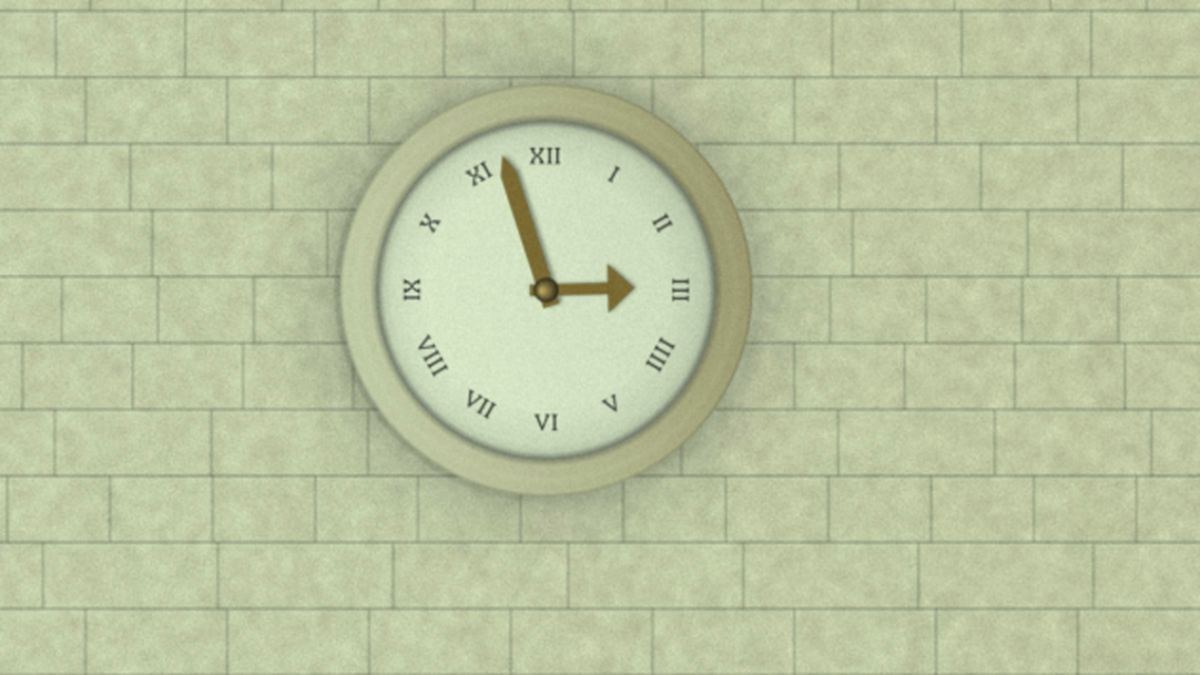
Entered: 2 h 57 min
